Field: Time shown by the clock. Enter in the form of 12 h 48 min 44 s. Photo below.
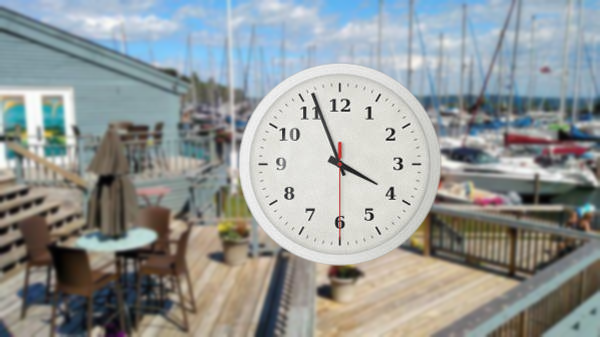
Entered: 3 h 56 min 30 s
